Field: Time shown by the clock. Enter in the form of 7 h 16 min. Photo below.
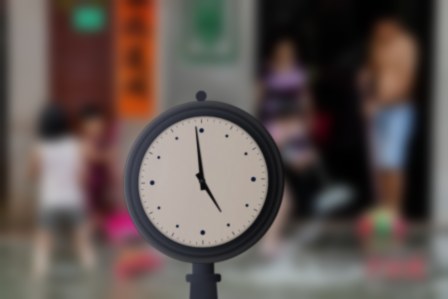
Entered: 4 h 59 min
